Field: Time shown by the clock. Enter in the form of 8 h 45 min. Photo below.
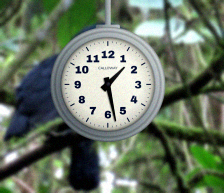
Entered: 1 h 28 min
